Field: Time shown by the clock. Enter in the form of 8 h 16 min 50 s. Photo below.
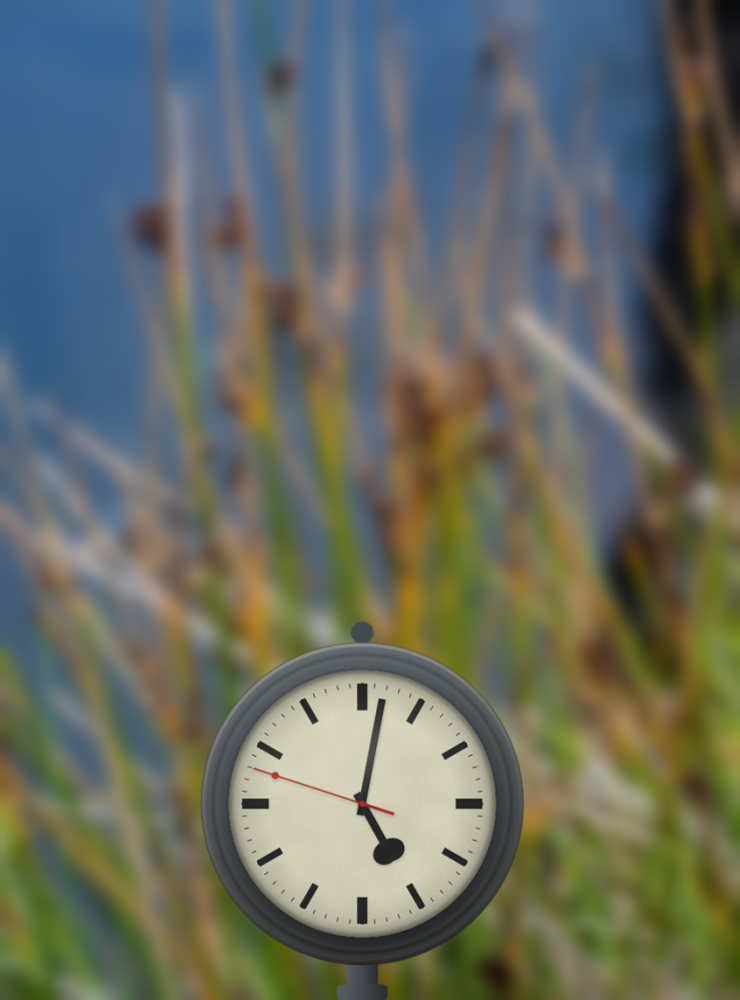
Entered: 5 h 01 min 48 s
